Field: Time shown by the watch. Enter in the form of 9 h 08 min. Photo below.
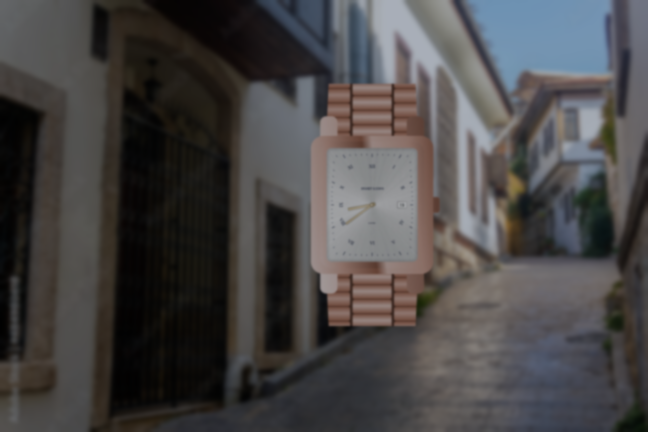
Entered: 8 h 39 min
